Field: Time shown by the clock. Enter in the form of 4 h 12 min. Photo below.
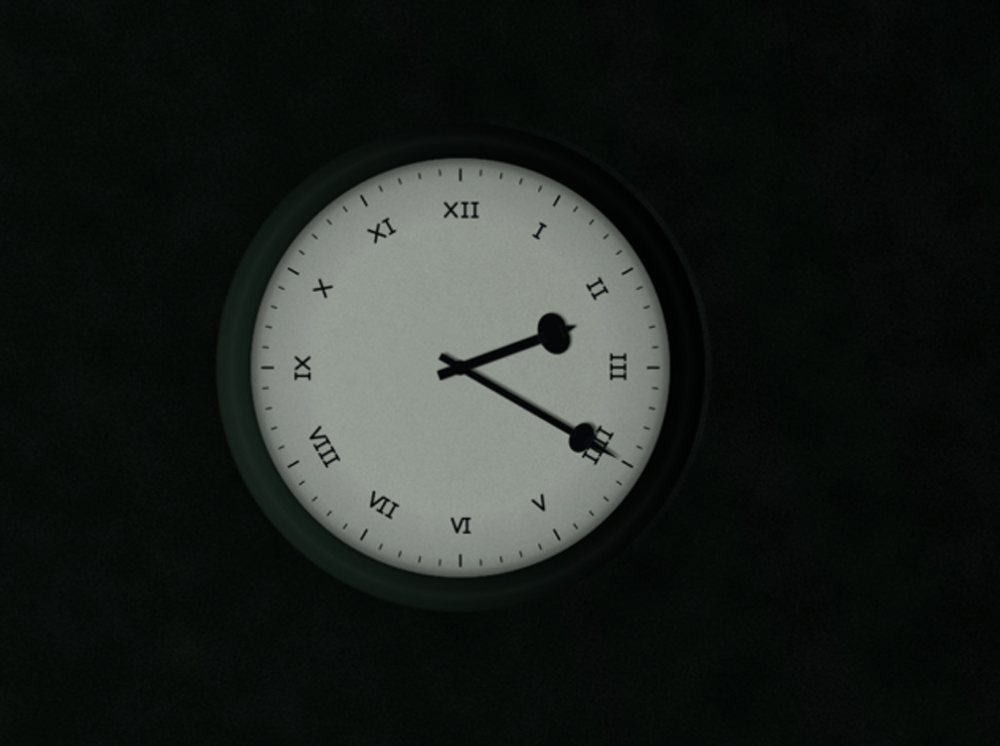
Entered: 2 h 20 min
